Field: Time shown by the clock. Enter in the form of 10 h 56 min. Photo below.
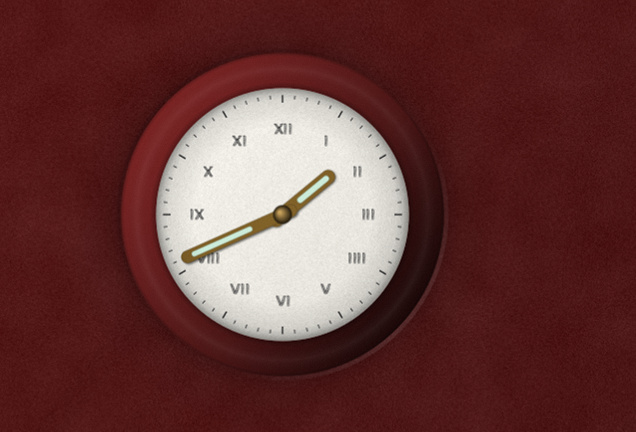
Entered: 1 h 41 min
